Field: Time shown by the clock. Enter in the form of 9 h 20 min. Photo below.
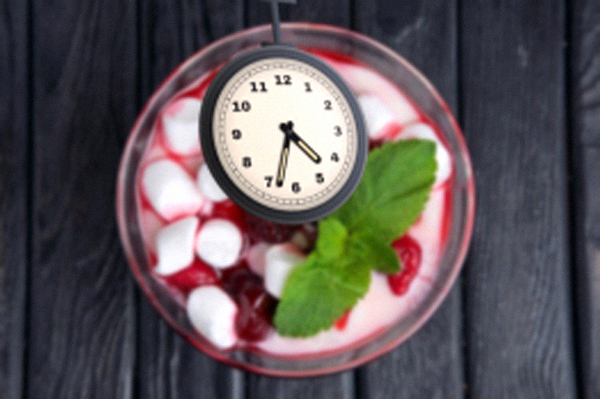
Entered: 4 h 33 min
